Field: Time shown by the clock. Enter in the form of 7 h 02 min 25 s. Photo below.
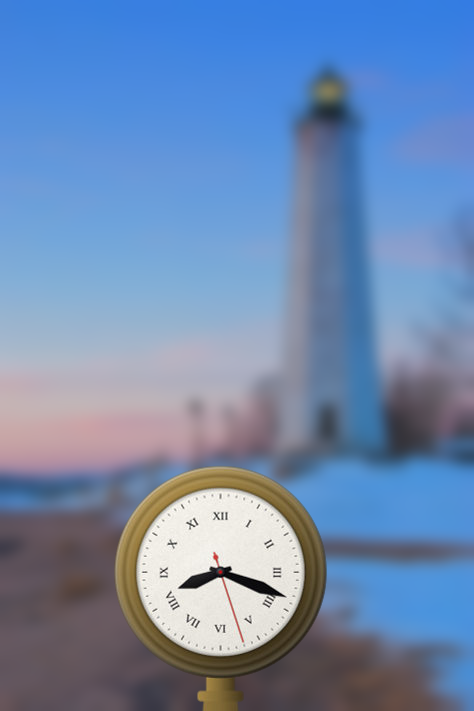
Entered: 8 h 18 min 27 s
